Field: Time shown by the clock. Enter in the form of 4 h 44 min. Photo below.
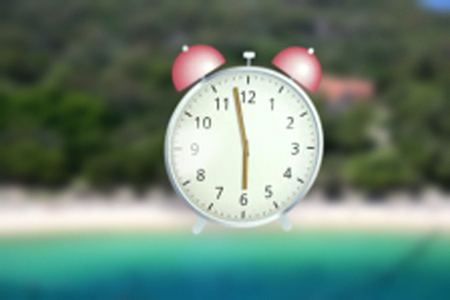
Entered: 5 h 58 min
